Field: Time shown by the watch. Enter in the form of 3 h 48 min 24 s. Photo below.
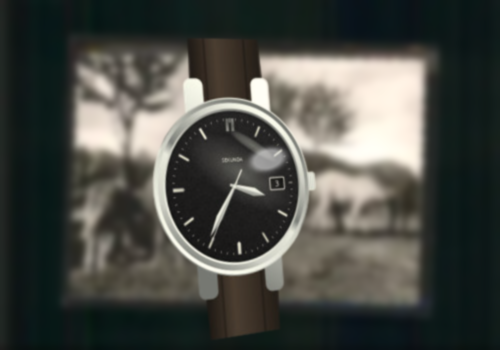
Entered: 3 h 35 min 35 s
